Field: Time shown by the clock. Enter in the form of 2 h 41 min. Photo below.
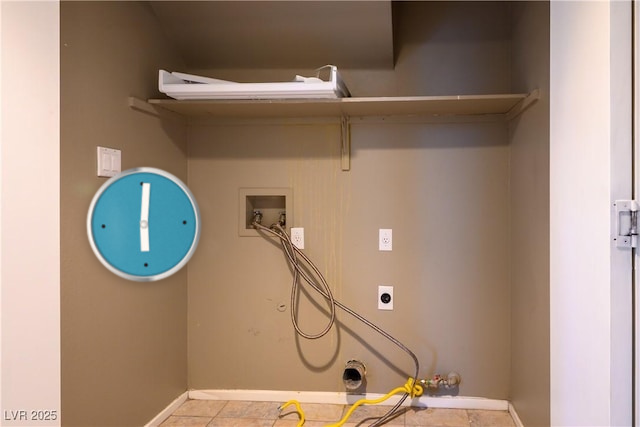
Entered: 6 h 01 min
